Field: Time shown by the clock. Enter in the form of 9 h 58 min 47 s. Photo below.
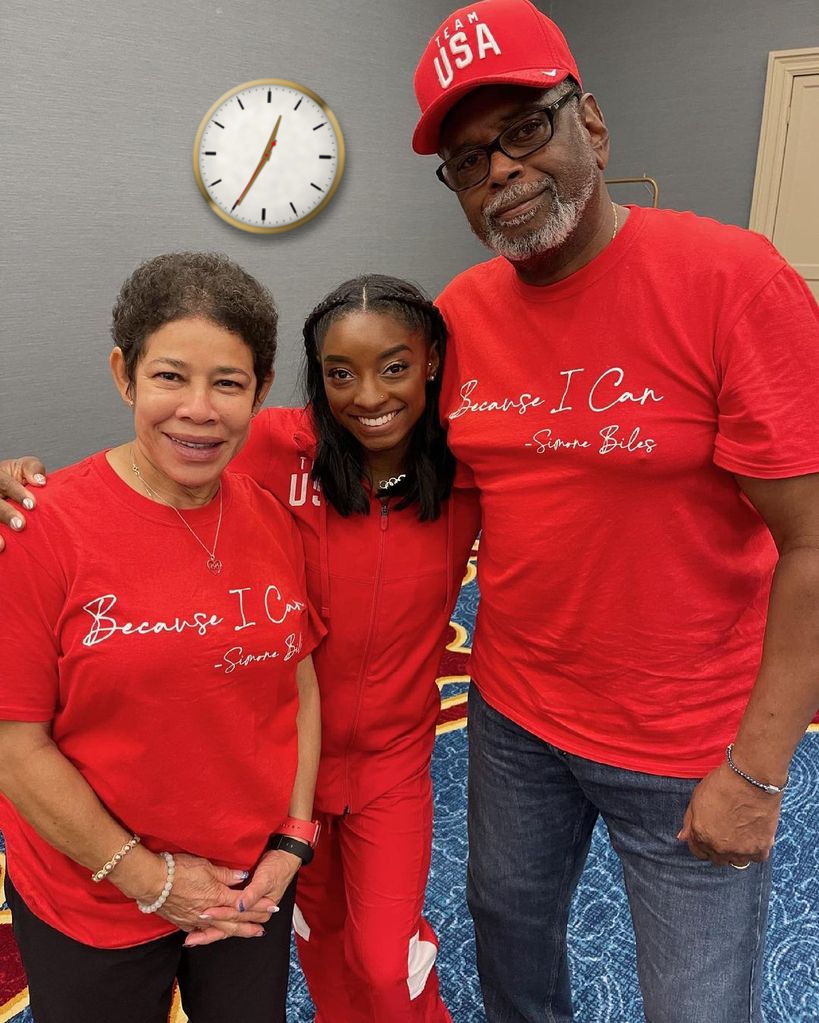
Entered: 12 h 34 min 35 s
